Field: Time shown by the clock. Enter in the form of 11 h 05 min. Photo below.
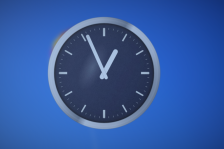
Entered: 12 h 56 min
